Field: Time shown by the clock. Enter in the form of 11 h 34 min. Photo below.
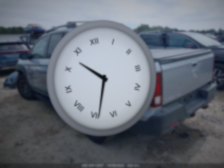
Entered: 10 h 34 min
